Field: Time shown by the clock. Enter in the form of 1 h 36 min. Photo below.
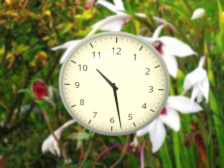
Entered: 10 h 28 min
